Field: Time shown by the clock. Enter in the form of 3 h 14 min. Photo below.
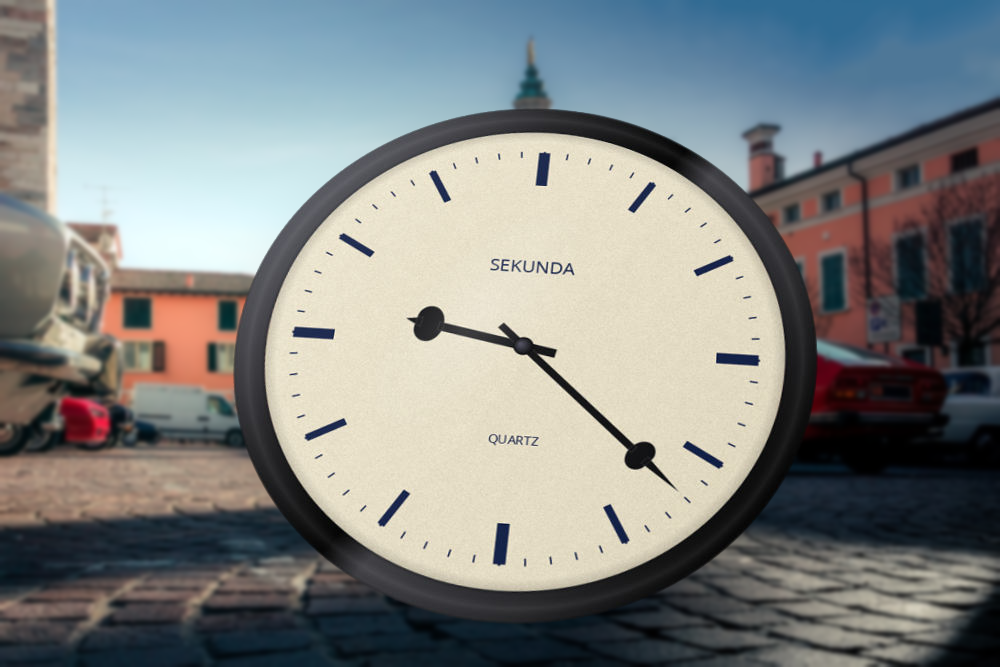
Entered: 9 h 22 min
